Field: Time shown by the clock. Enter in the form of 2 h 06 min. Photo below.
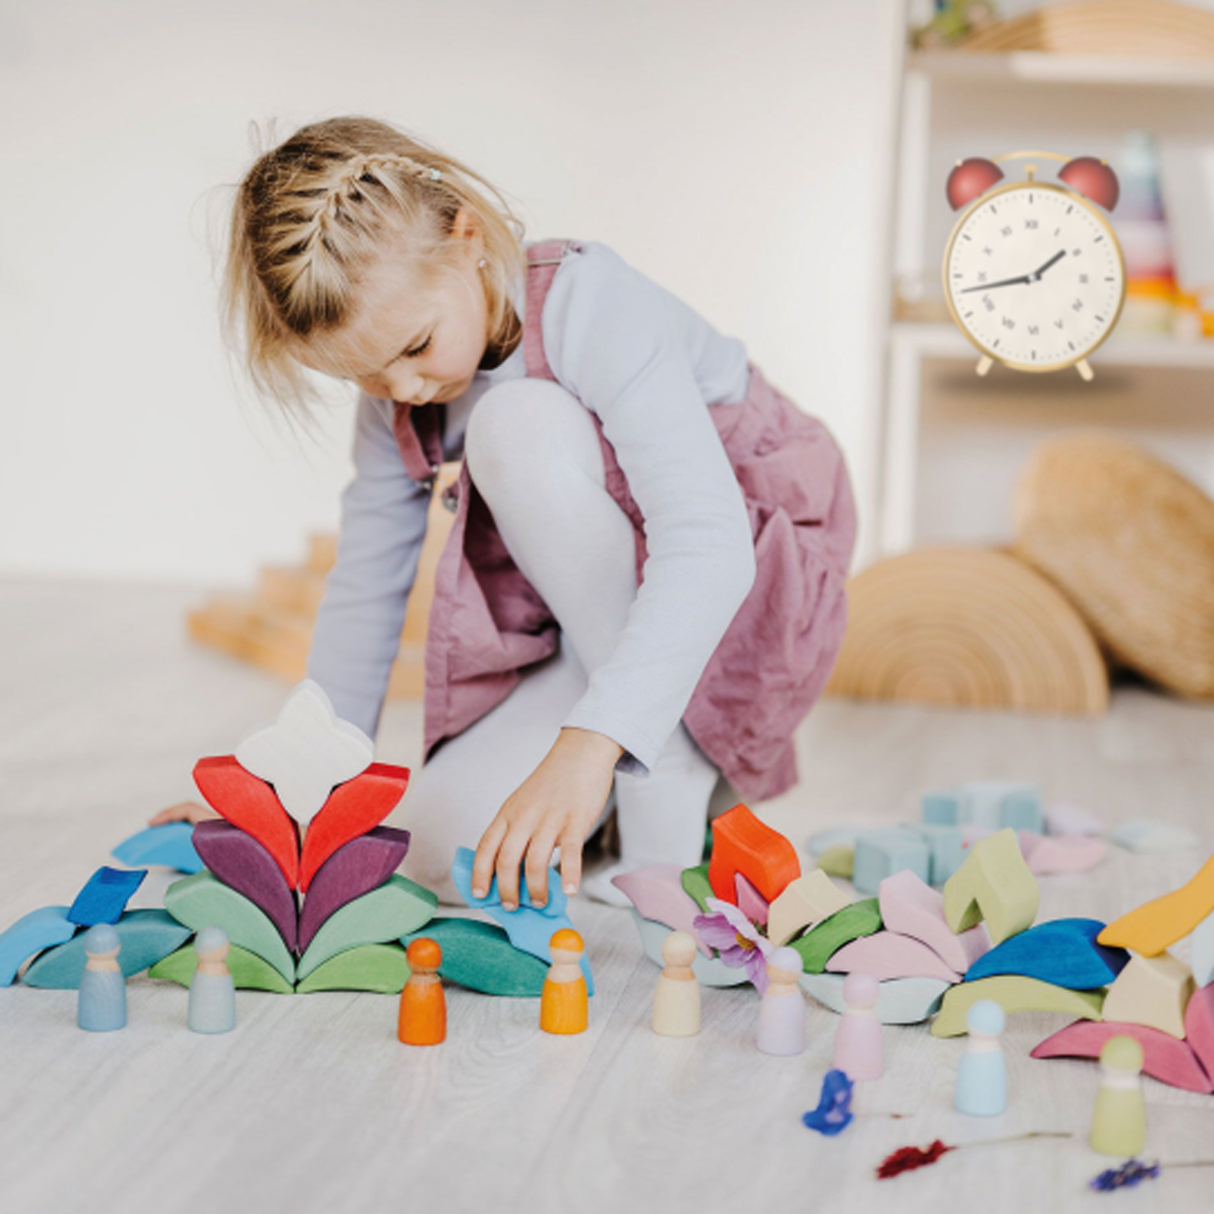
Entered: 1 h 43 min
